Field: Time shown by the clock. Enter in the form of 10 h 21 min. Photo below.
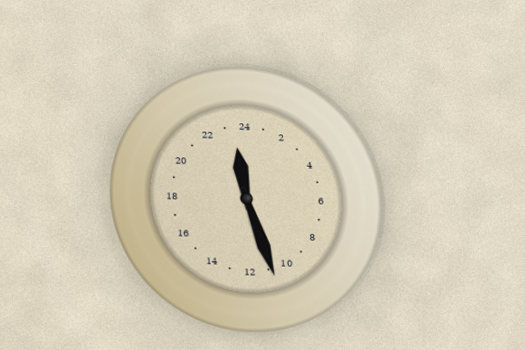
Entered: 23 h 27 min
